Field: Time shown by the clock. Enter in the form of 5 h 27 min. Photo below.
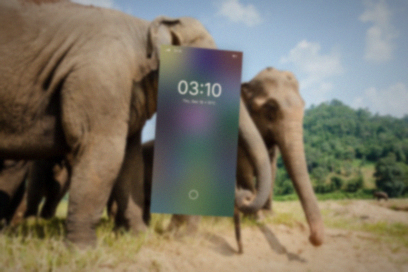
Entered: 3 h 10 min
